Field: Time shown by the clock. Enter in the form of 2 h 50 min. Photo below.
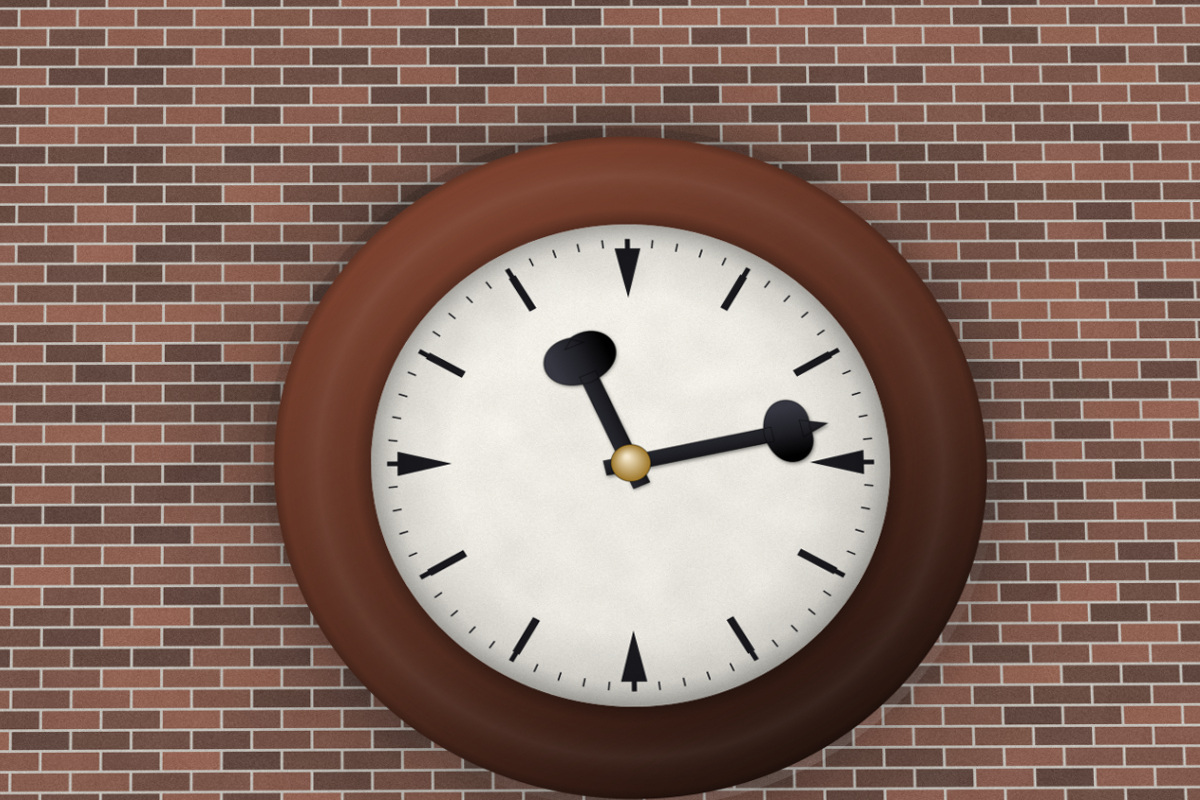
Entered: 11 h 13 min
